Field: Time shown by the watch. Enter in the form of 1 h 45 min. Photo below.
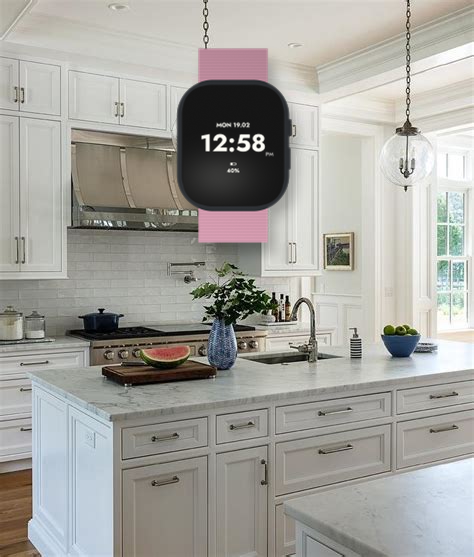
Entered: 12 h 58 min
